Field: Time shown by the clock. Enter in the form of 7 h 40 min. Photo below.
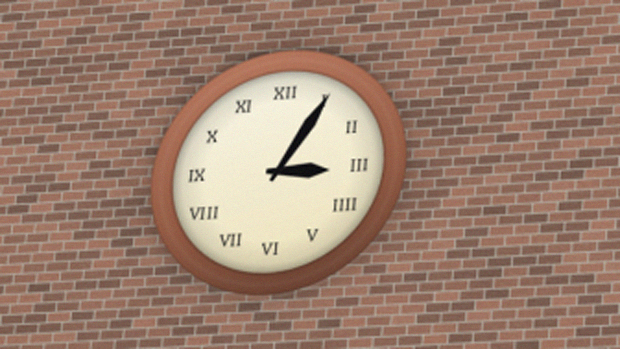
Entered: 3 h 05 min
